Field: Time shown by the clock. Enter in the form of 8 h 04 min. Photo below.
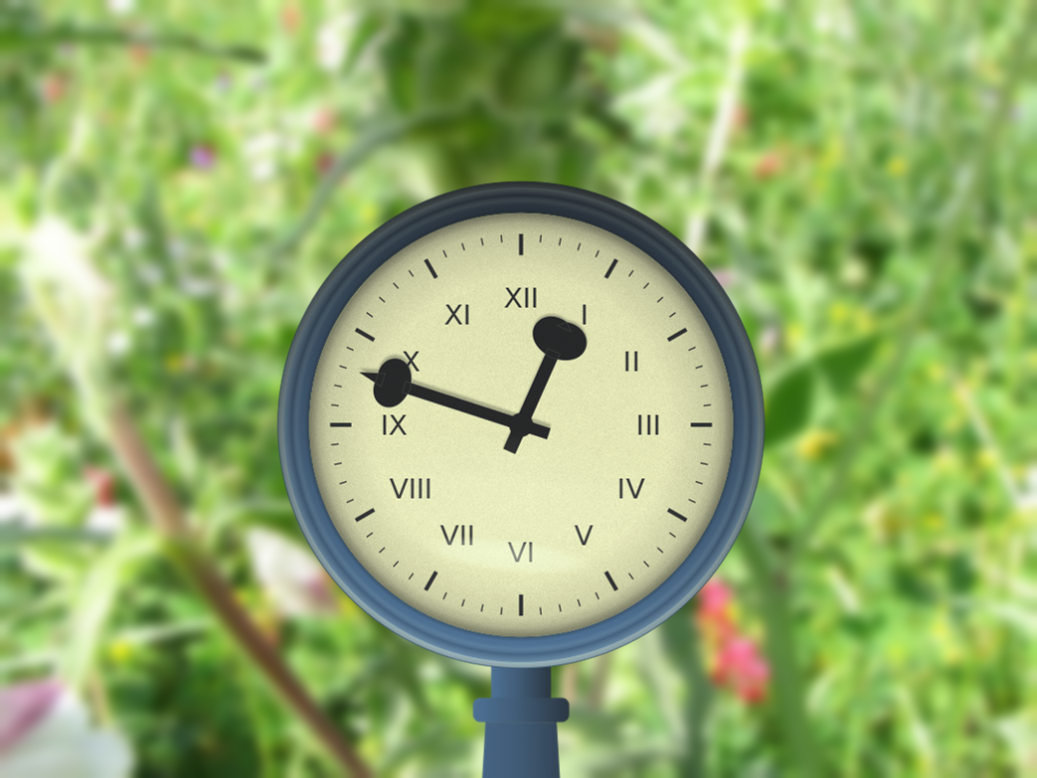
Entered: 12 h 48 min
